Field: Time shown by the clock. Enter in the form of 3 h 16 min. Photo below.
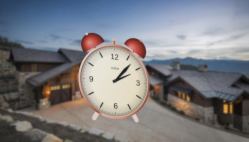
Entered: 2 h 07 min
